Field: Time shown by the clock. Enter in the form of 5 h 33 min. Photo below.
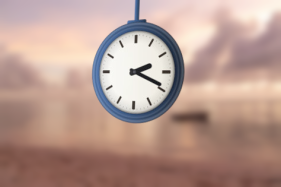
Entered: 2 h 19 min
